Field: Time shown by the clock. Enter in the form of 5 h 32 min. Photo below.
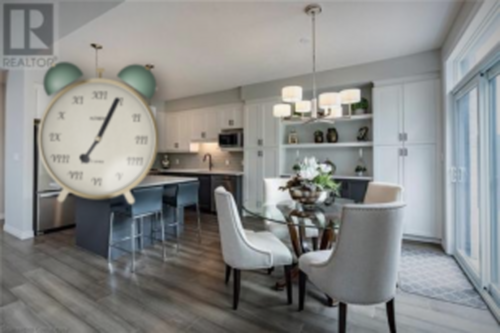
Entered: 7 h 04 min
